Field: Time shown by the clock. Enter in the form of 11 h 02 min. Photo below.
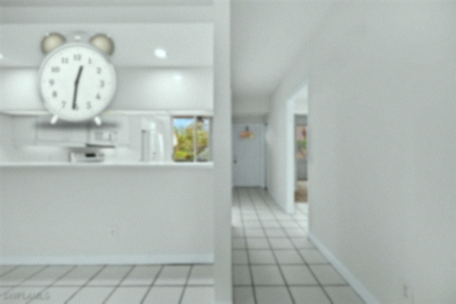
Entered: 12 h 31 min
